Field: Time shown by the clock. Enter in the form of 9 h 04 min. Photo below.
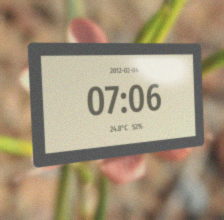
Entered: 7 h 06 min
